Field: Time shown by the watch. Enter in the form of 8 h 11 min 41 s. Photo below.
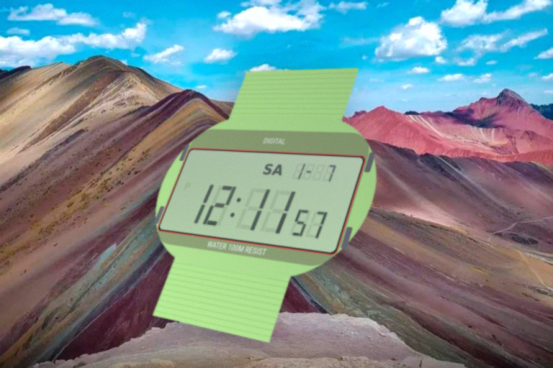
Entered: 12 h 11 min 57 s
